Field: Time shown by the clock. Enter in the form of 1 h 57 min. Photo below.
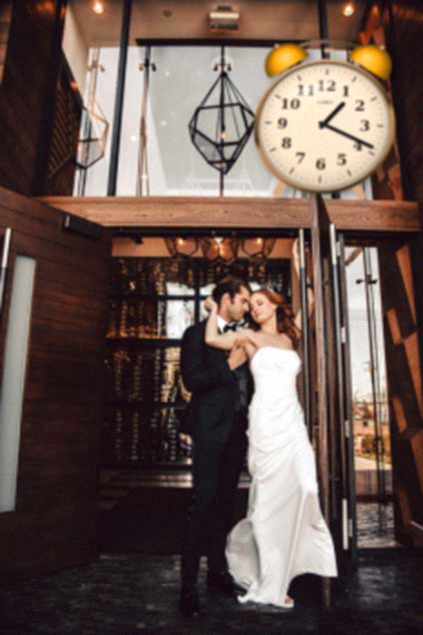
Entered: 1 h 19 min
